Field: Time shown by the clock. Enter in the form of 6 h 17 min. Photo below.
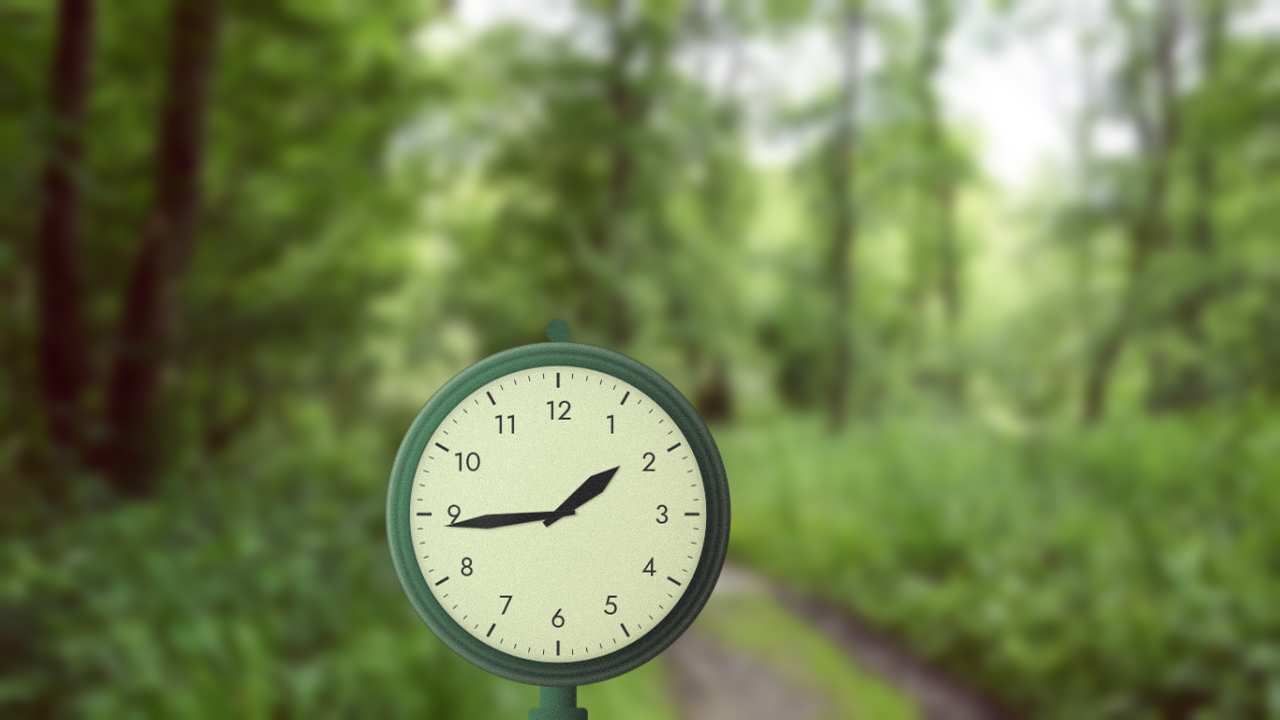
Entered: 1 h 44 min
